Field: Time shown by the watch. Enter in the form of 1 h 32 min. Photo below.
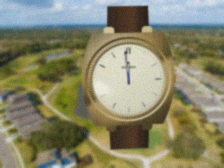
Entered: 11 h 59 min
